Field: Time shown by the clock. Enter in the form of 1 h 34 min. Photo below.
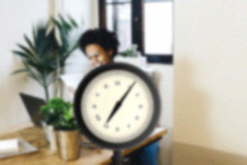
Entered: 7 h 06 min
